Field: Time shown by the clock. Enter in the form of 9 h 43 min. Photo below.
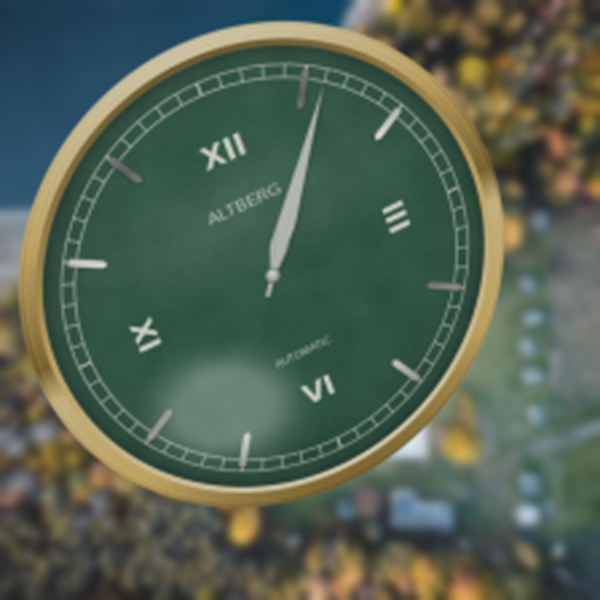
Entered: 1 h 06 min
